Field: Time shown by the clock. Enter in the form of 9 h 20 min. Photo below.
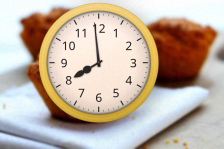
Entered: 7 h 59 min
